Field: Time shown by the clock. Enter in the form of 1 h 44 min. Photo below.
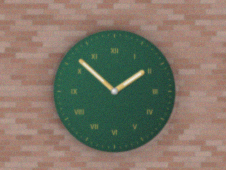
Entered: 1 h 52 min
